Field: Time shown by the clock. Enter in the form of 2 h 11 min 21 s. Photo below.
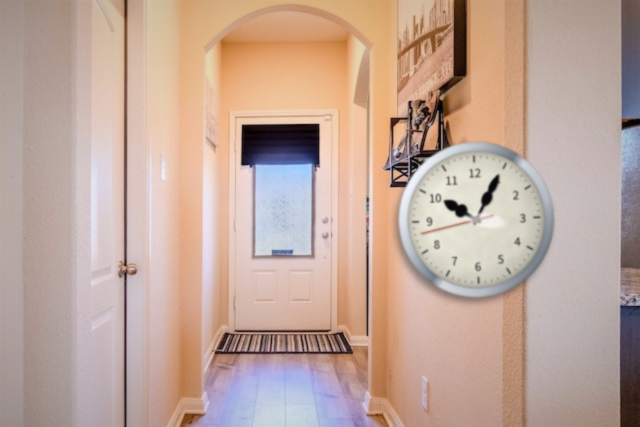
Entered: 10 h 04 min 43 s
